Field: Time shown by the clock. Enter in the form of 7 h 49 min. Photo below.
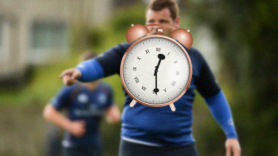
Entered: 12 h 29 min
